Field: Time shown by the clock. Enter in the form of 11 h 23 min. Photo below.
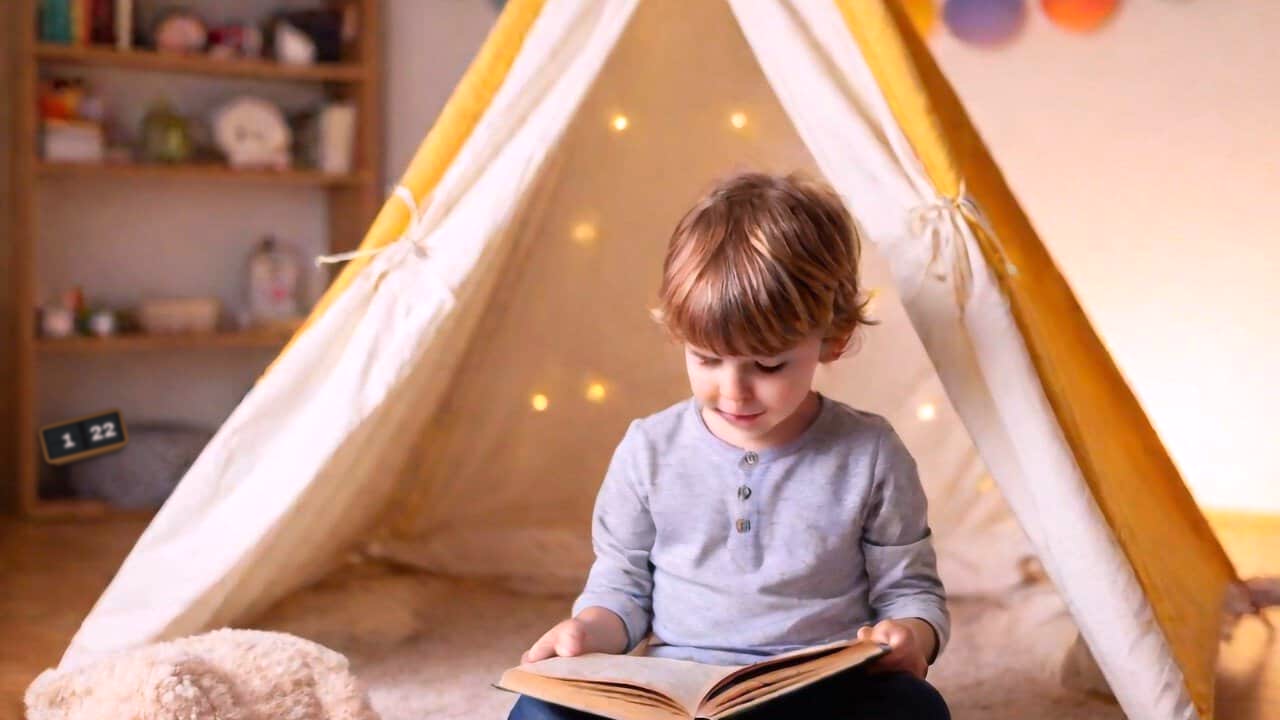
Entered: 1 h 22 min
